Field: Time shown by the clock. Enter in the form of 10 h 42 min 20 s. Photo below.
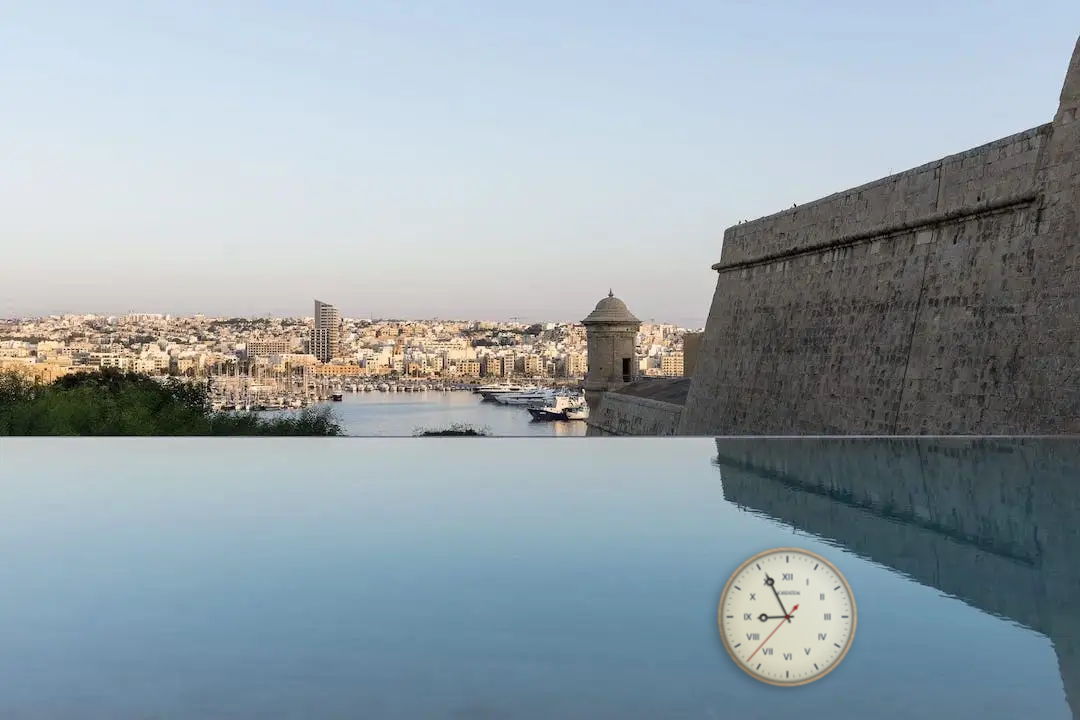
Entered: 8 h 55 min 37 s
